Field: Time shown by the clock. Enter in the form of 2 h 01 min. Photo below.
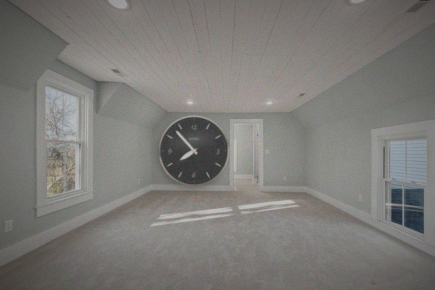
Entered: 7 h 53 min
